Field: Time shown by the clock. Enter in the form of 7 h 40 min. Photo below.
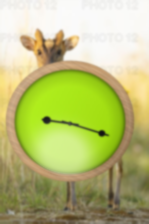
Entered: 9 h 18 min
